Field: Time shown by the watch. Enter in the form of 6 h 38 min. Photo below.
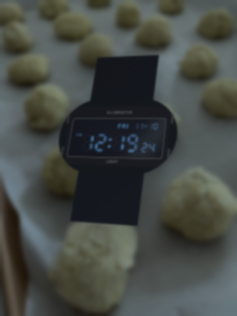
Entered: 12 h 19 min
